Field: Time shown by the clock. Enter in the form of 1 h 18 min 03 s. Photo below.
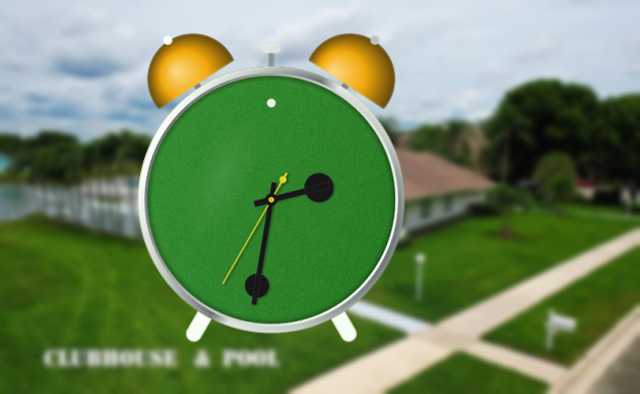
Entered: 2 h 31 min 35 s
